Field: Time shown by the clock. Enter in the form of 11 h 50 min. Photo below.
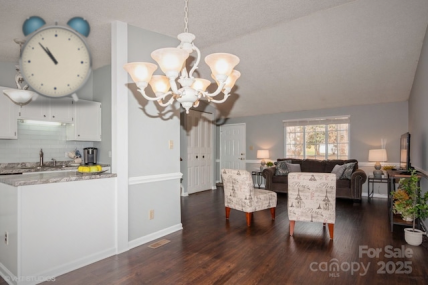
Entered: 10 h 53 min
